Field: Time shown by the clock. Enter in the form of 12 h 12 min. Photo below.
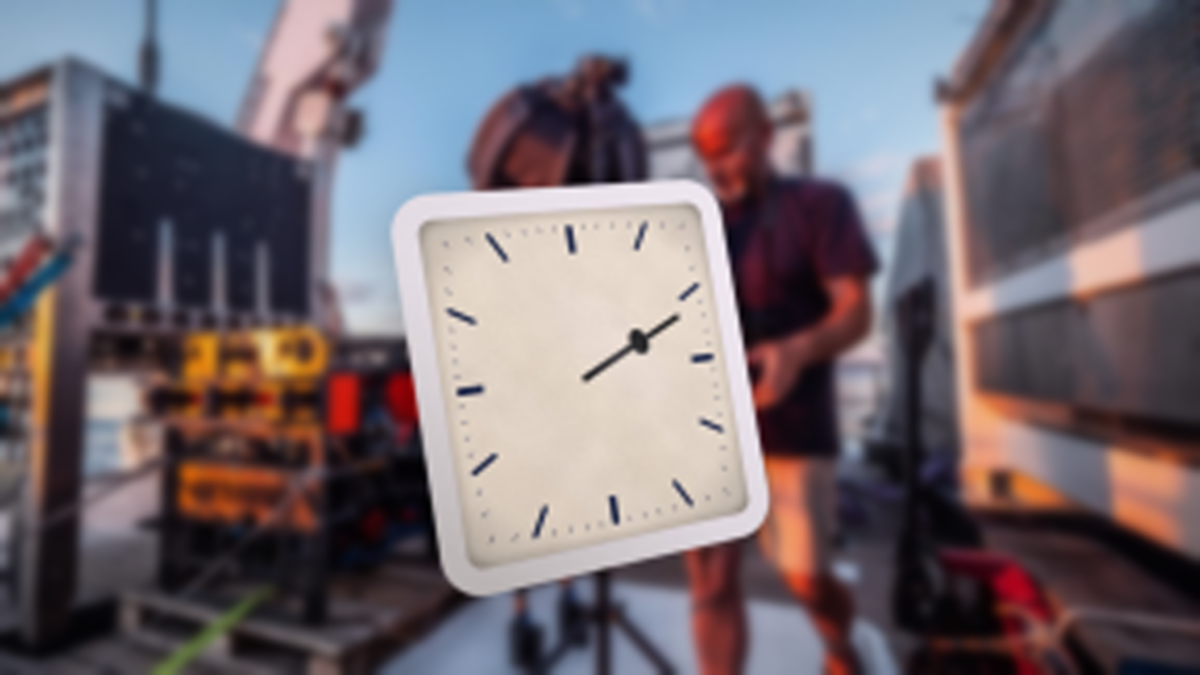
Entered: 2 h 11 min
